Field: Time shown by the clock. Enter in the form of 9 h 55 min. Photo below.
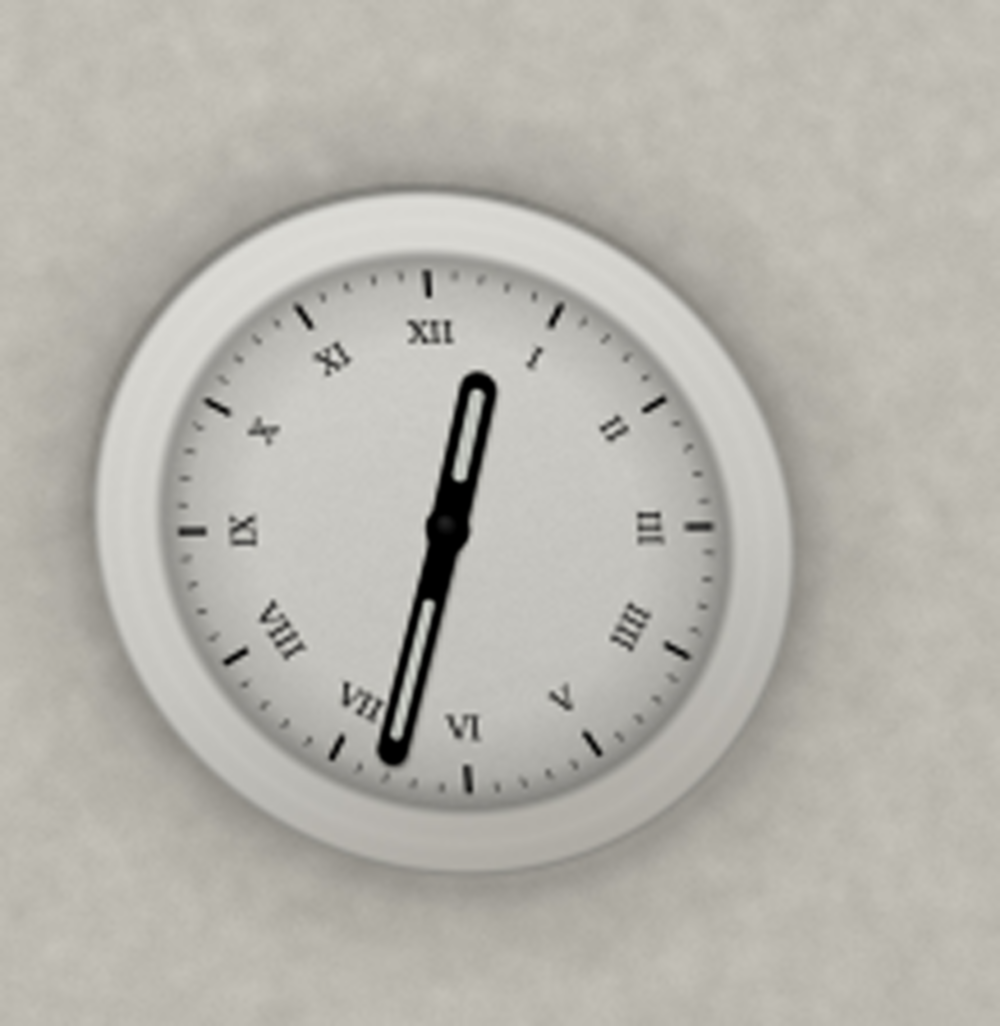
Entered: 12 h 33 min
